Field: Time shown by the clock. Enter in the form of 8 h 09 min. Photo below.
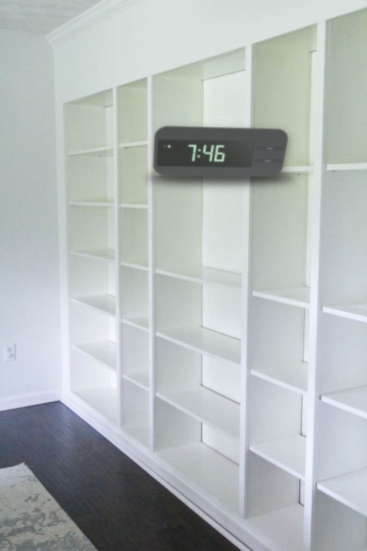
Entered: 7 h 46 min
